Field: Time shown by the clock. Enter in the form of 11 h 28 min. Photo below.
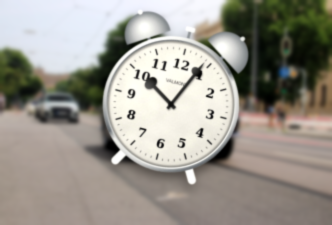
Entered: 10 h 04 min
